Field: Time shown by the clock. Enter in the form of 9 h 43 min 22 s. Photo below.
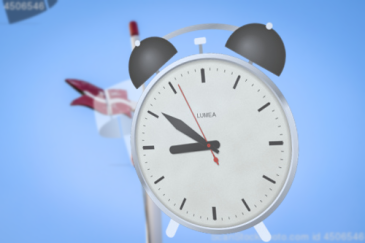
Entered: 8 h 50 min 56 s
